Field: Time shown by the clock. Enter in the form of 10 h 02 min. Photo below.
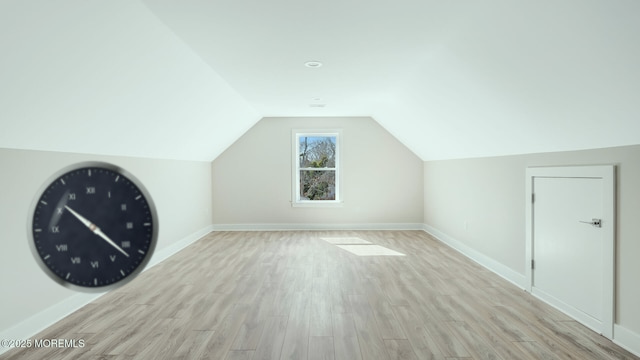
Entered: 10 h 22 min
